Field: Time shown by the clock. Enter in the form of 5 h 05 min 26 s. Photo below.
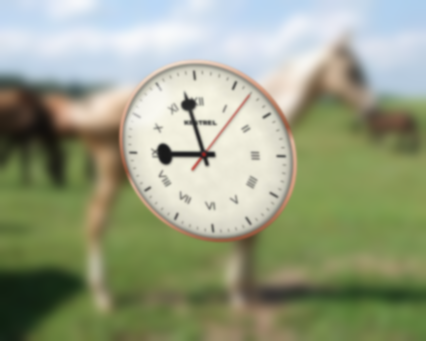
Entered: 8 h 58 min 07 s
